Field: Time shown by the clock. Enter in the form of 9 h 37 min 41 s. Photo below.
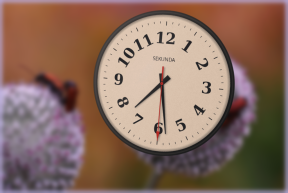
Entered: 7 h 28 min 30 s
